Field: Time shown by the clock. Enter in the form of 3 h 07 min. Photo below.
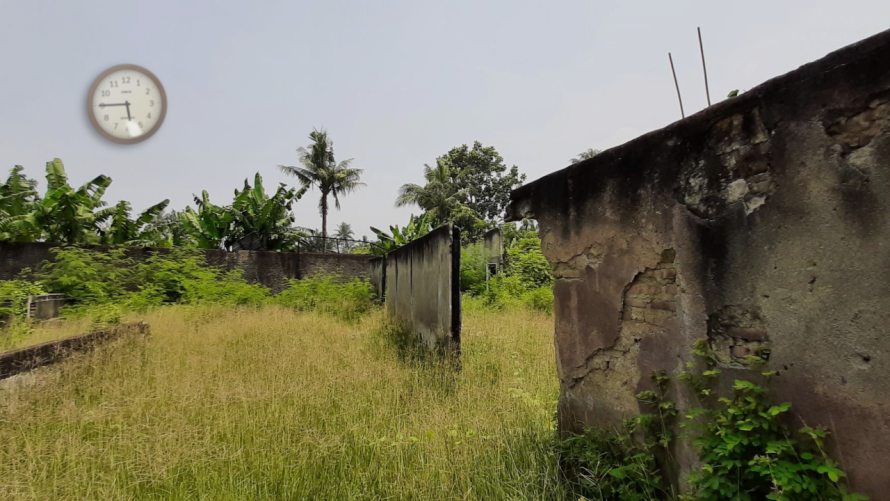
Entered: 5 h 45 min
